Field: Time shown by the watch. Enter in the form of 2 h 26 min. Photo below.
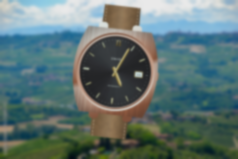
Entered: 5 h 04 min
